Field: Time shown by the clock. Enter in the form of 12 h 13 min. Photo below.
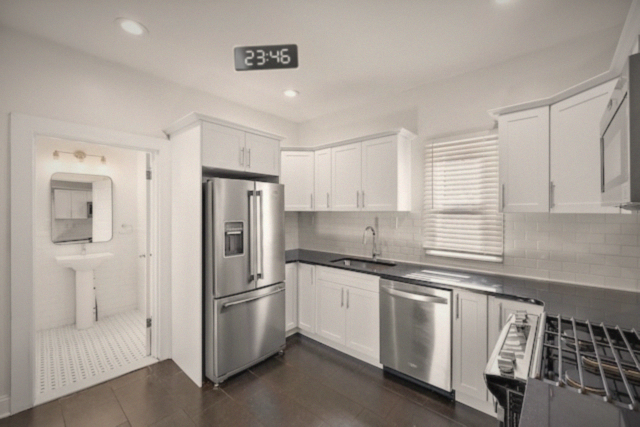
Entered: 23 h 46 min
